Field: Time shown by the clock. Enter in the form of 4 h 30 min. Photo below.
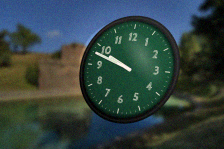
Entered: 9 h 48 min
